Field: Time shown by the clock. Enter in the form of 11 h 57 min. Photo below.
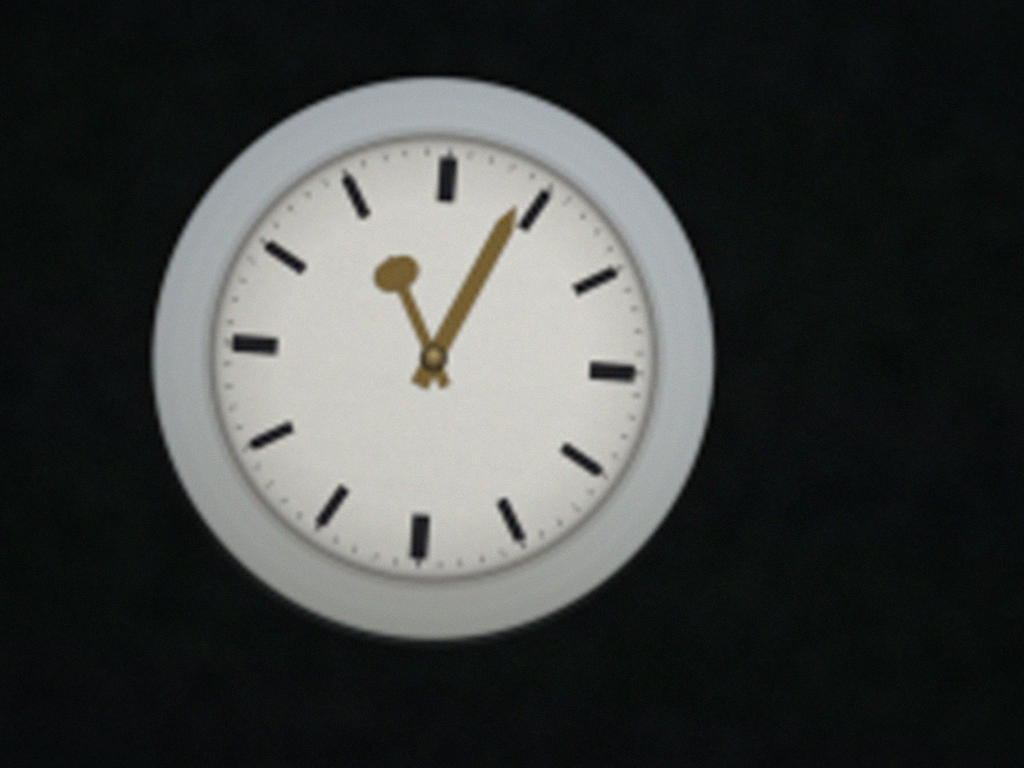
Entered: 11 h 04 min
